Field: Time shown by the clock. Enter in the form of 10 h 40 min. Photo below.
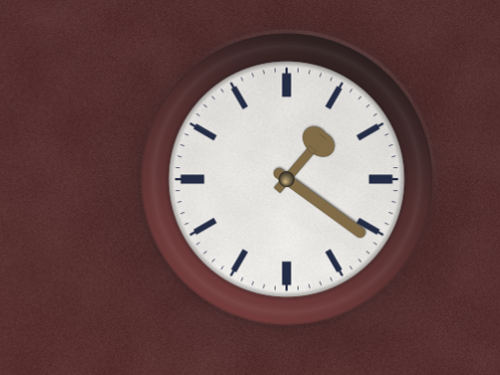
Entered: 1 h 21 min
